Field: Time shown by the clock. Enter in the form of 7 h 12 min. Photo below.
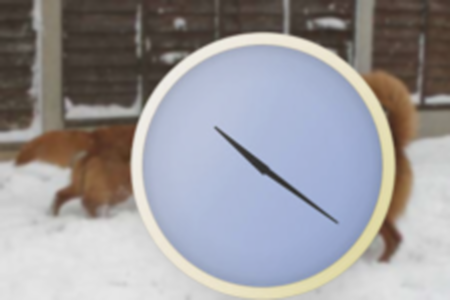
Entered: 10 h 21 min
